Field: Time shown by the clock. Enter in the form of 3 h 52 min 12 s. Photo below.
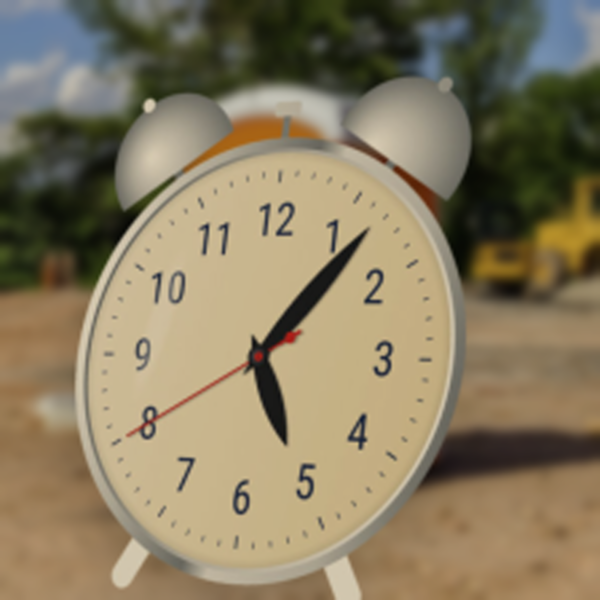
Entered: 5 h 06 min 40 s
